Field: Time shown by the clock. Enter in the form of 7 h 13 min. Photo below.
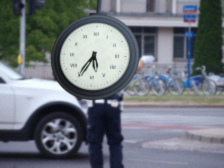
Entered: 5 h 35 min
